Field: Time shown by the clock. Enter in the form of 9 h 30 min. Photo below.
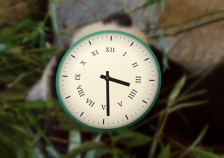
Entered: 3 h 29 min
